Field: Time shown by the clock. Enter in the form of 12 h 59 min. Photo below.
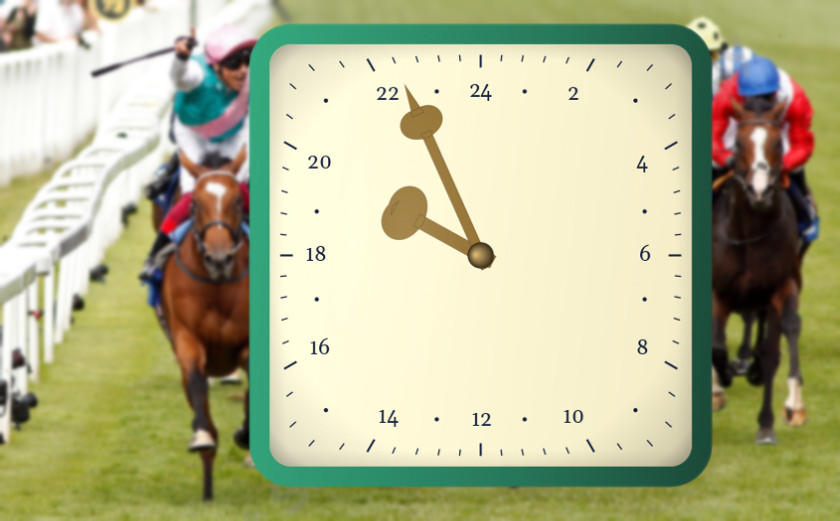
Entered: 19 h 56 min
